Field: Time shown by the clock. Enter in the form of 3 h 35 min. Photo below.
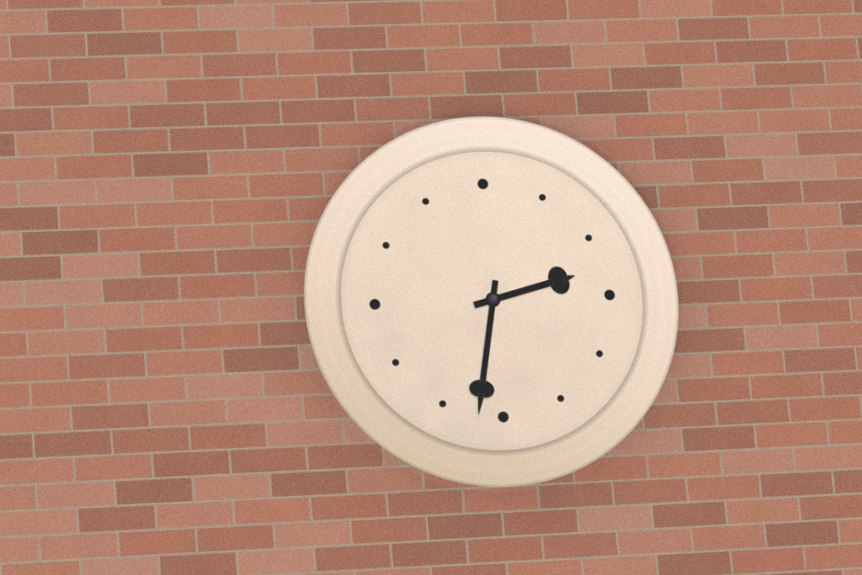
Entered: 2 h 32 min
